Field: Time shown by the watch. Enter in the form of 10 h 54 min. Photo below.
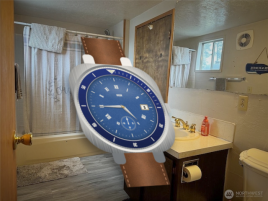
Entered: 4 h 45 min
